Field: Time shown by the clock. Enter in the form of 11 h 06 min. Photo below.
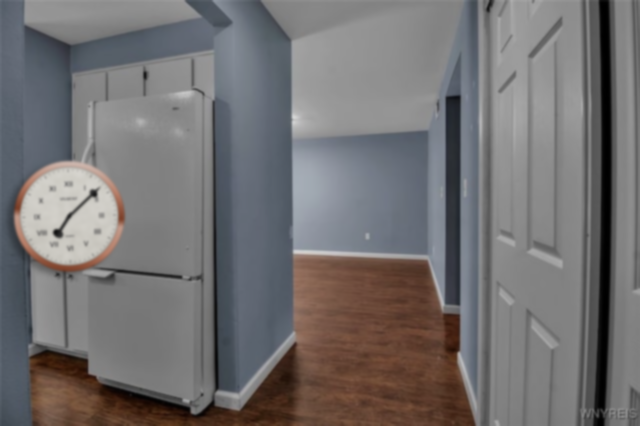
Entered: 7 h 08 min
